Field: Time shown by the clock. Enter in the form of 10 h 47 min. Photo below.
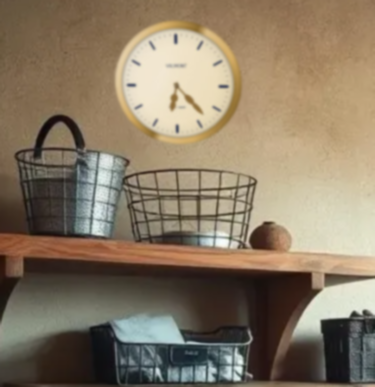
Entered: 6 h 23 min
